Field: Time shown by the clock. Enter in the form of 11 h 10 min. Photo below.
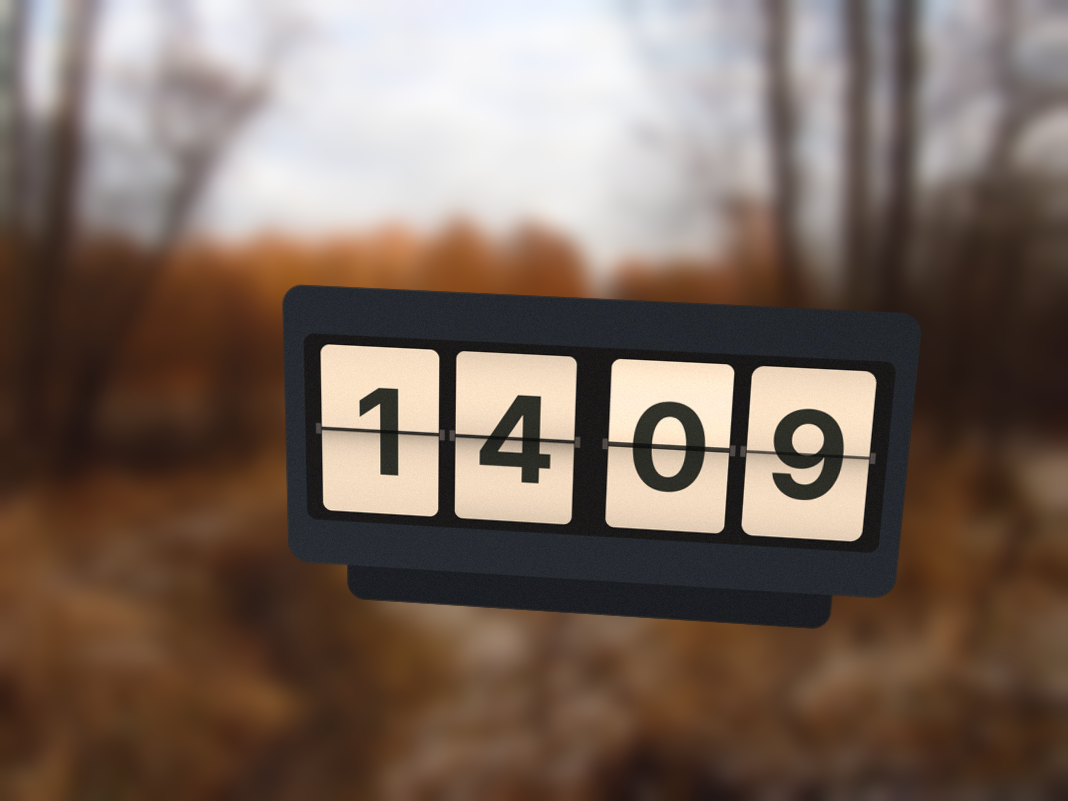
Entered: 14 h 09 min
